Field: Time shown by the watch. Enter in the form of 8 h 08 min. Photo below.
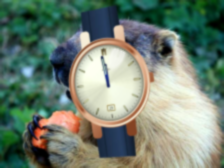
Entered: 11 h 59 min
